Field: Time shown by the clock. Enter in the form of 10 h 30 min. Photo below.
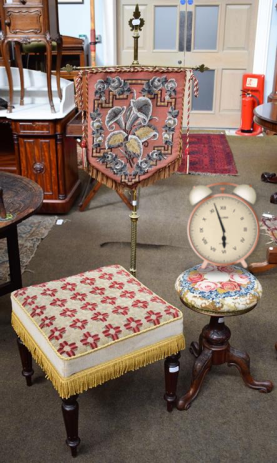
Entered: 5 h 57 min
